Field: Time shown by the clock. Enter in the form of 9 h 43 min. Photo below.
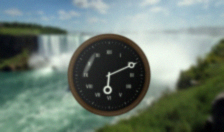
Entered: 6 h 11 min
